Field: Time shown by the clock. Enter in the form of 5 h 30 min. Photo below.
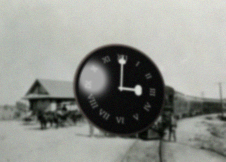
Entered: 3 h 00 min
